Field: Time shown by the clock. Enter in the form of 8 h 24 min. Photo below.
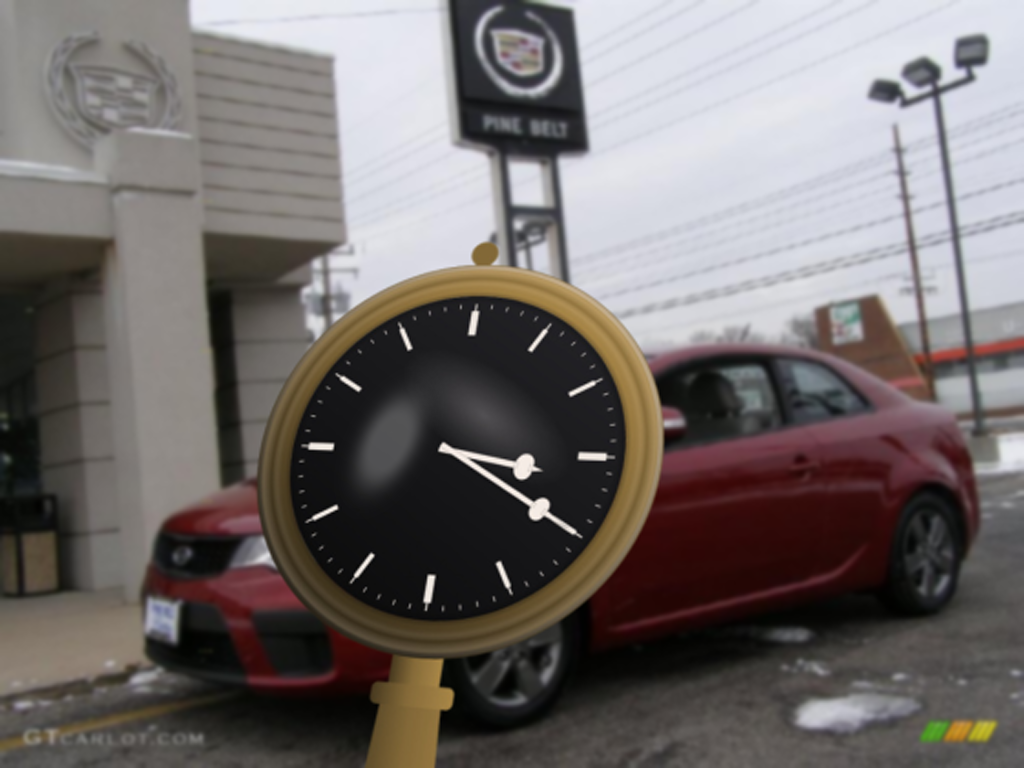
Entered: 3 h 20 min
